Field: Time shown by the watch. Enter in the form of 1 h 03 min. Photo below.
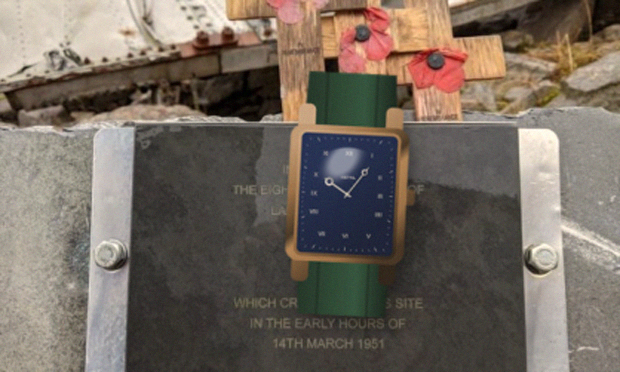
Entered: 10 h 06 min
